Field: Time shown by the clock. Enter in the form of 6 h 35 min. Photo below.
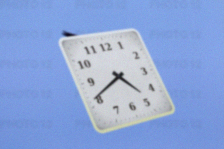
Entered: 4 h 41 min
